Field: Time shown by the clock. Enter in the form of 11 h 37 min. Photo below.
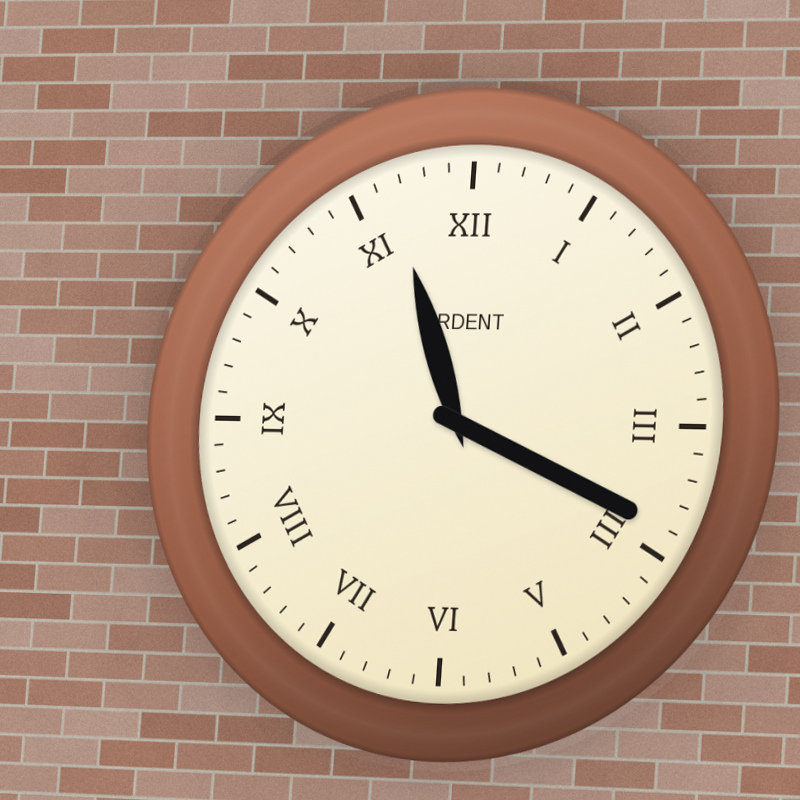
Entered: 11 h 19 min
